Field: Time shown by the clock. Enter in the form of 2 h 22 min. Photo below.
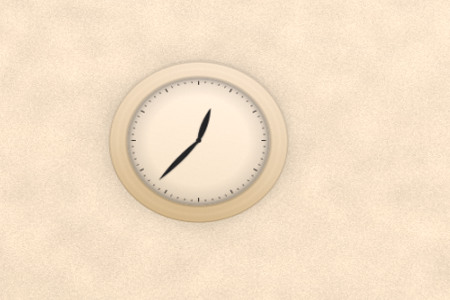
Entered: 12 h 37 min
